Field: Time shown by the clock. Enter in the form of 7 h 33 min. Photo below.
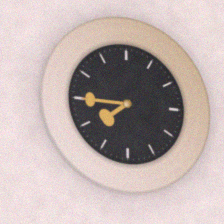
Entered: 7 h 45 min
